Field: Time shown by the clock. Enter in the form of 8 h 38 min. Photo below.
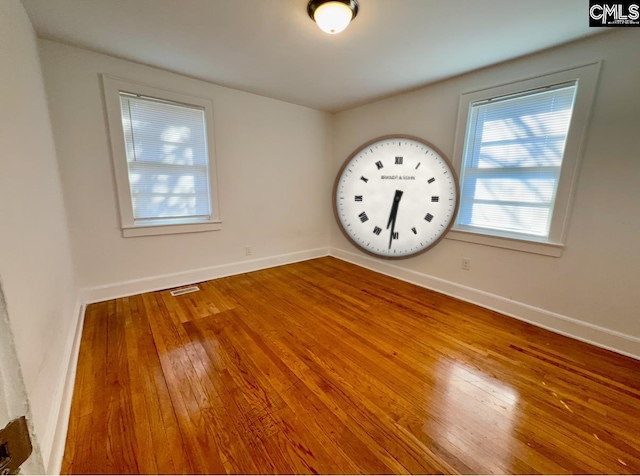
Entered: 6 h 31 min
